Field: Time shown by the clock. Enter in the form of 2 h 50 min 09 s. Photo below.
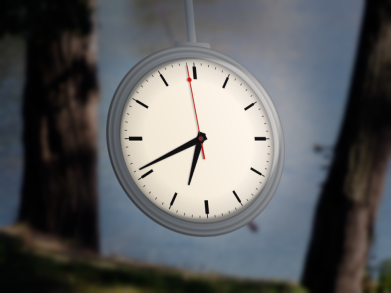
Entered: 6 h 40 min 59 s
